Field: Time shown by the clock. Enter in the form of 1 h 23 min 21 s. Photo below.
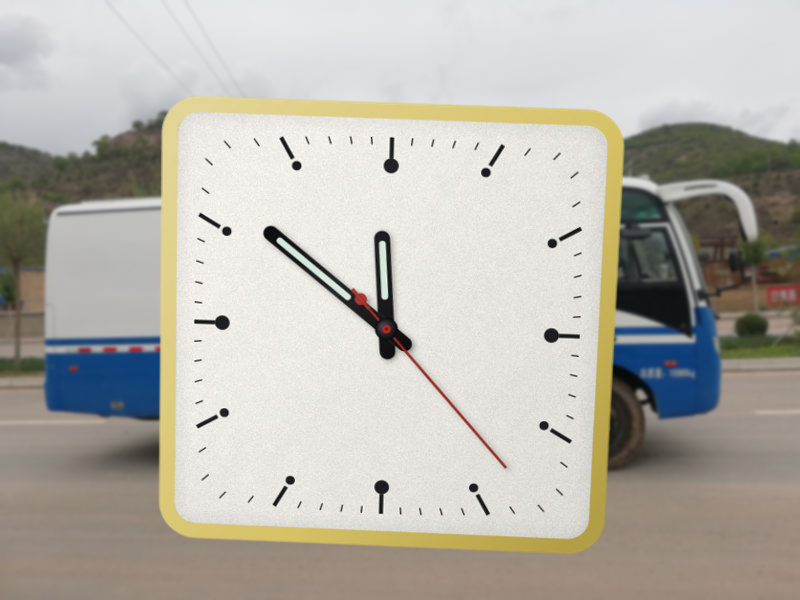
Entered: 11 h 51 min 23 s
